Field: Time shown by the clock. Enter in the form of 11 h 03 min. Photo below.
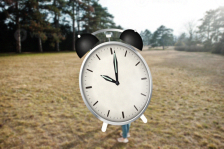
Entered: 10 h 01 min
